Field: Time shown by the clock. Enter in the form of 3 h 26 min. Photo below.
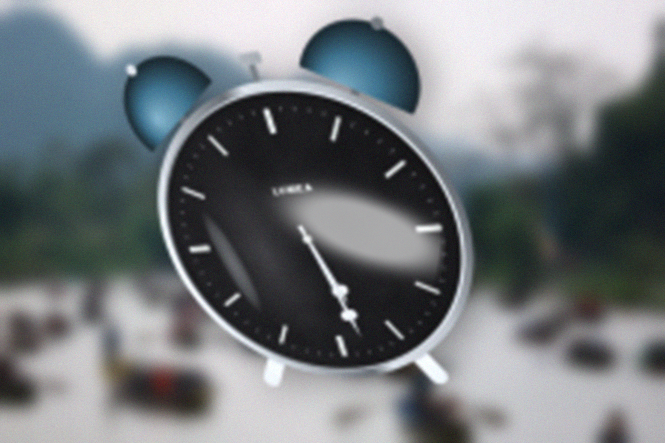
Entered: 5 h 28 min
